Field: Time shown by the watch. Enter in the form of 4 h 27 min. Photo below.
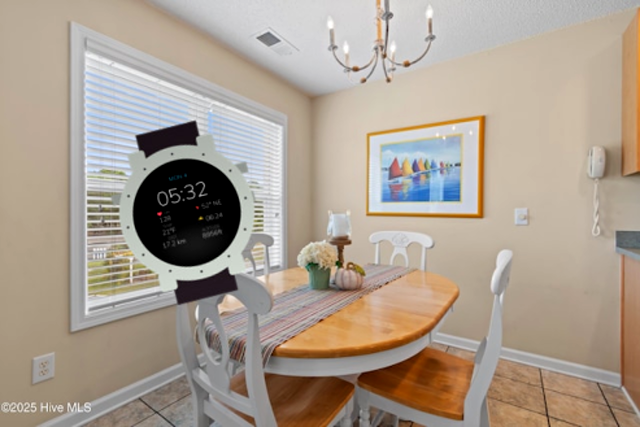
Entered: 5 h 32 min
